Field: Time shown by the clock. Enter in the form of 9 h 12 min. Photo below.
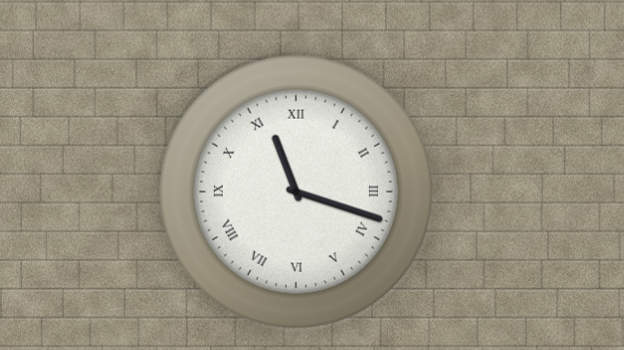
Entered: 11 h 18 min
